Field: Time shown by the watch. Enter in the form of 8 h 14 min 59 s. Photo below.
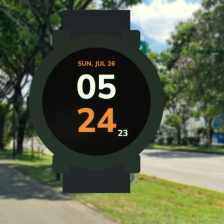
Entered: 5 h 24 min 23 s
